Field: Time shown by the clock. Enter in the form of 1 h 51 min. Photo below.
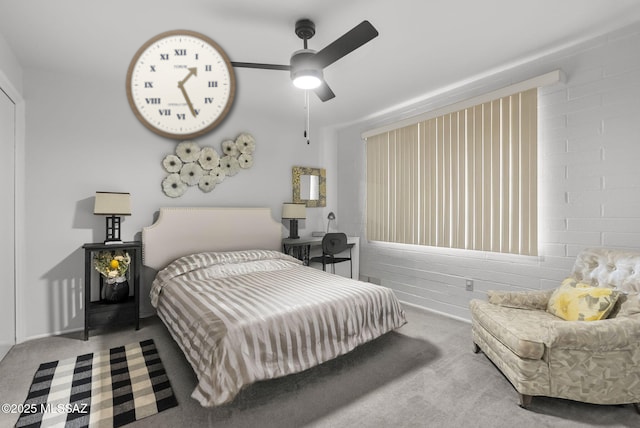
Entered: 1 h 26 min
